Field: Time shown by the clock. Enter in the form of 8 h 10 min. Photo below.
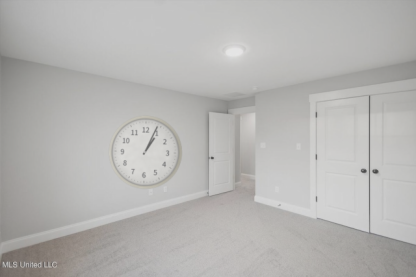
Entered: 1 h 04 min
